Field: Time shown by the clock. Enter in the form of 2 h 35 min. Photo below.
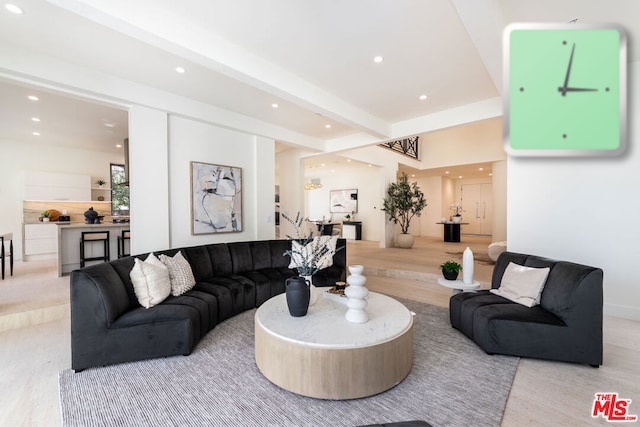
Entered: 3 h 02 min
